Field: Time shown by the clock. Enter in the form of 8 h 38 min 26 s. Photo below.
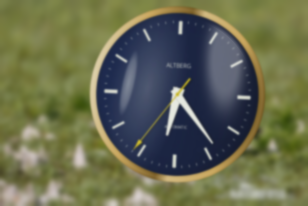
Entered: 6 h 23 min 36 s
